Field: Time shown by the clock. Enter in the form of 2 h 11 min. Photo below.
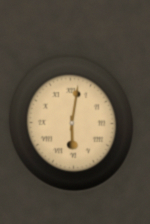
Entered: 6 h 02 min
